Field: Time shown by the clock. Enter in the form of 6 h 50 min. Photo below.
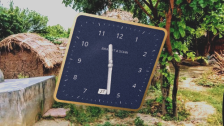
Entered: 11 h 28 min
